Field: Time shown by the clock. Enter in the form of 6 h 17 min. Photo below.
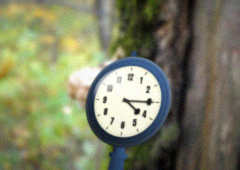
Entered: 4 h 15 min
